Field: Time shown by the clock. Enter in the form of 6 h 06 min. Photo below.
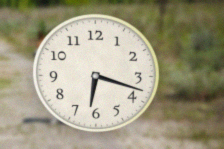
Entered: 6 h 18 min
